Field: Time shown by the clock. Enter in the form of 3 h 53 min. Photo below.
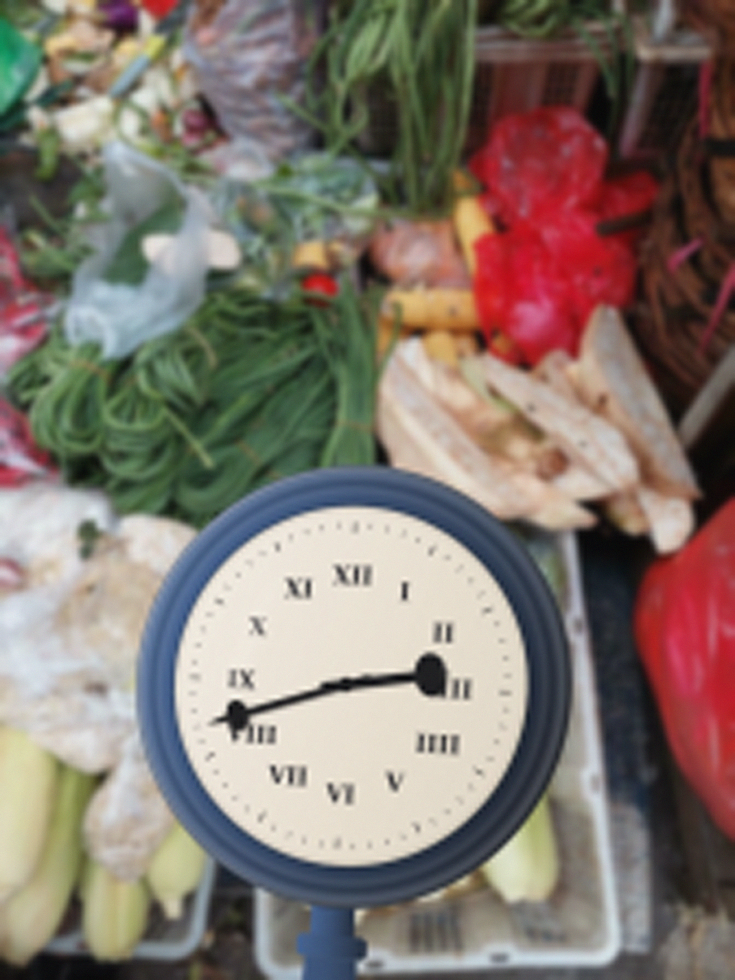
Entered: 2 h 42 min
